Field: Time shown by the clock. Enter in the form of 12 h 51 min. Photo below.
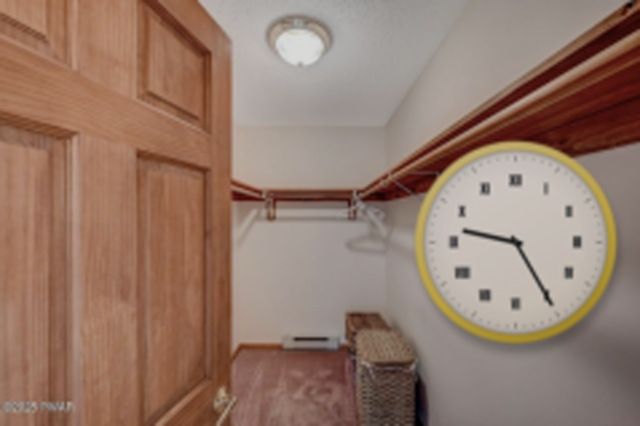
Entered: 9 h 25 min
